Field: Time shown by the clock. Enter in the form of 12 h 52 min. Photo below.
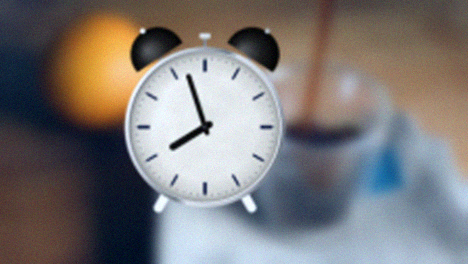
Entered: 7 h 57 min
